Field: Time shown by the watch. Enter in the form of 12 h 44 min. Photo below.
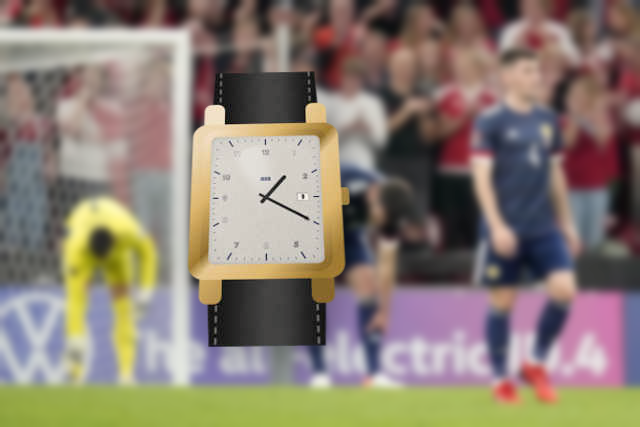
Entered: 1 h 20 min
